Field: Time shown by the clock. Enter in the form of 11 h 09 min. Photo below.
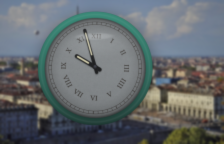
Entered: 9 h 57 min
